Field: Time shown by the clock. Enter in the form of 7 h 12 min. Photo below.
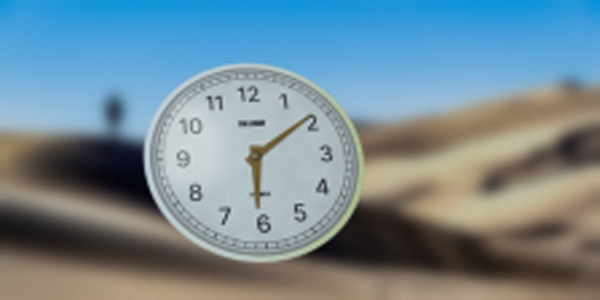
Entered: 6 h 09 min
